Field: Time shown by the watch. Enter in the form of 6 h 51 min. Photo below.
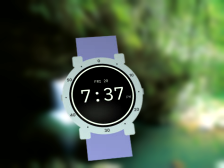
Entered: 7 h 37 min
